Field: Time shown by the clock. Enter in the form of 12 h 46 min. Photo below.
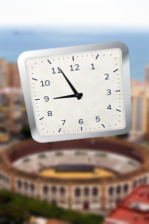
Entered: 8 h 56 min
